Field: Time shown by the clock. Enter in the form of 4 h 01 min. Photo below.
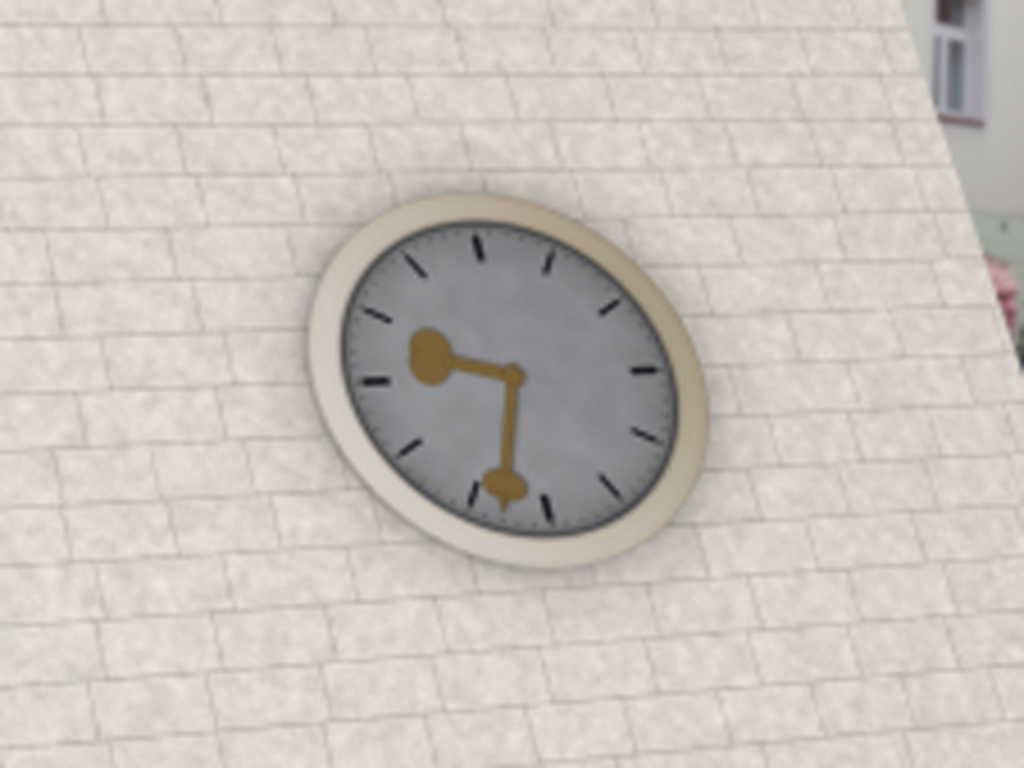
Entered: 9 h 33 min
